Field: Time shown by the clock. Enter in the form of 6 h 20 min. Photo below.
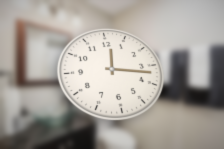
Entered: 12 h 17 min
